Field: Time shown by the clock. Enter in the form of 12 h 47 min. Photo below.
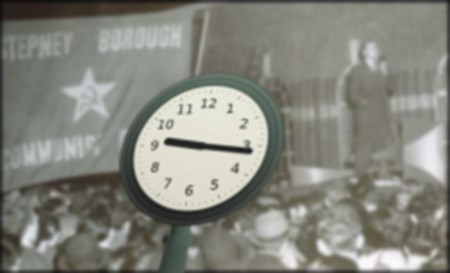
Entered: 9 h 16 min
